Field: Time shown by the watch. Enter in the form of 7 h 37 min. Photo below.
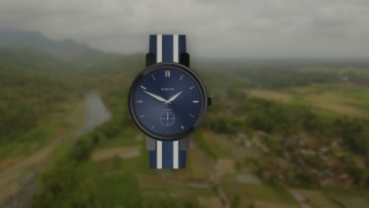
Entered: 1 h 49 min
